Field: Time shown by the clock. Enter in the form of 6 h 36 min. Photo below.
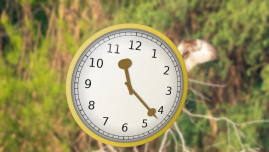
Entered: 11 h 22 min
